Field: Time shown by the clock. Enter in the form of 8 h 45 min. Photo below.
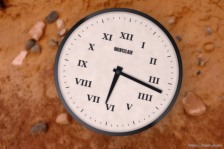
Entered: 6 h 17 min
